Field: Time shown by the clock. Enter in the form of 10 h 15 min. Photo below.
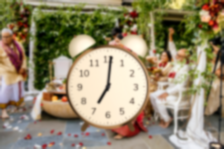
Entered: 7 h 01 min
